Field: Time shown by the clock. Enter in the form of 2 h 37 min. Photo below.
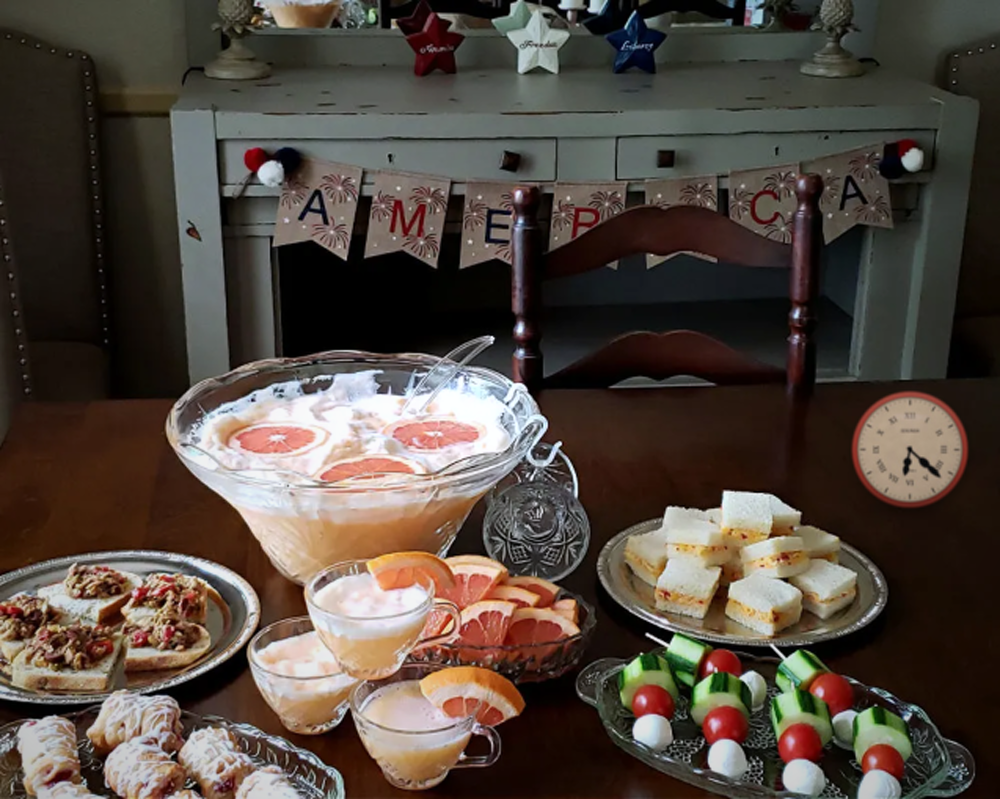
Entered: 6 h 22 min
